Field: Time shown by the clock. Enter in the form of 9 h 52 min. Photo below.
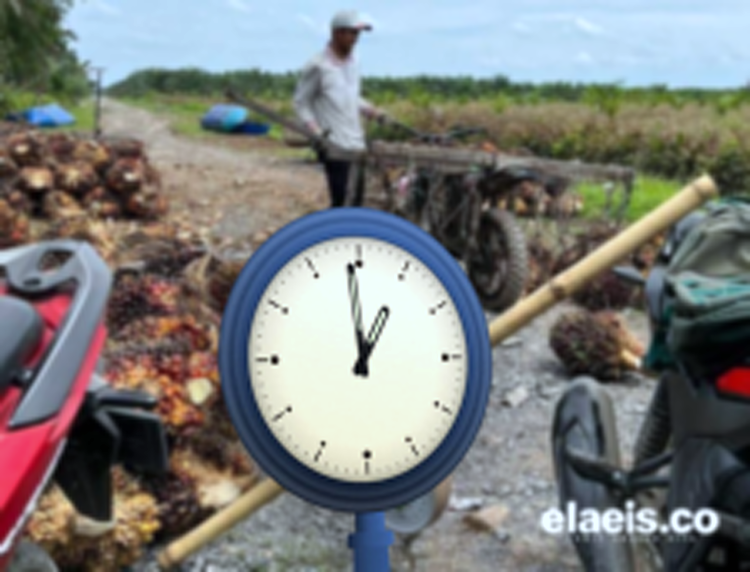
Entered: 12 h 59 min
